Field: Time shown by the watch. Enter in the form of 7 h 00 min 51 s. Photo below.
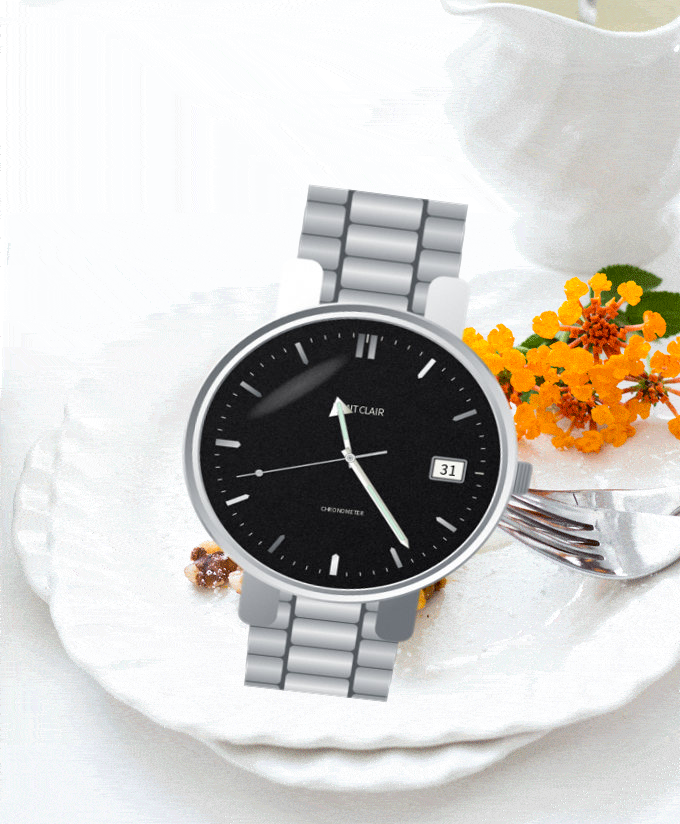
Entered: 11 h 23 min 42 s
